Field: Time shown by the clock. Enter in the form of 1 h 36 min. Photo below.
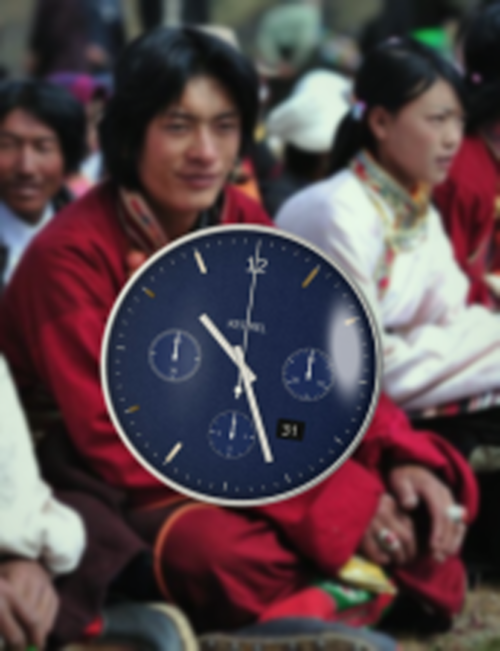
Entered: 10 h 26 min
